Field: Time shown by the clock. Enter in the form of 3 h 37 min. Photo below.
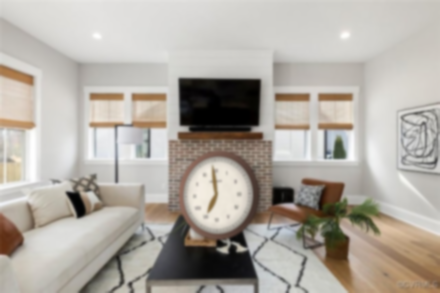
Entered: 6 h 59 min
